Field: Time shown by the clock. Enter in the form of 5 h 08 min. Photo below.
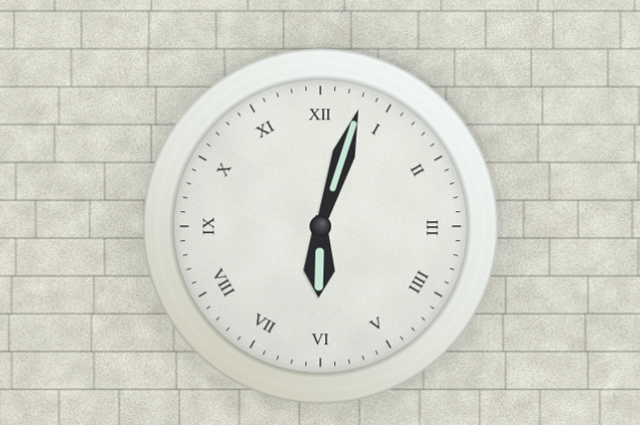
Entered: 6 h 03 min
